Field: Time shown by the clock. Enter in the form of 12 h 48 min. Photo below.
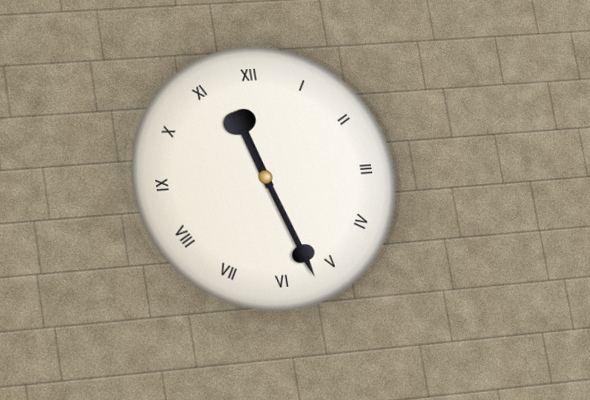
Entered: 11 h 27 min
